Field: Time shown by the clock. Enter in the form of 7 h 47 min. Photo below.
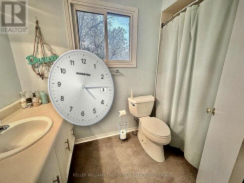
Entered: 4 h 14 min
